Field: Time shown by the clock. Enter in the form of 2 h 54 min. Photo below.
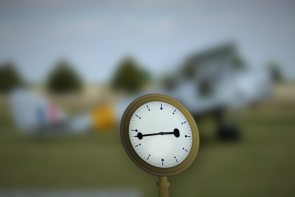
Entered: 2 h 43 min
